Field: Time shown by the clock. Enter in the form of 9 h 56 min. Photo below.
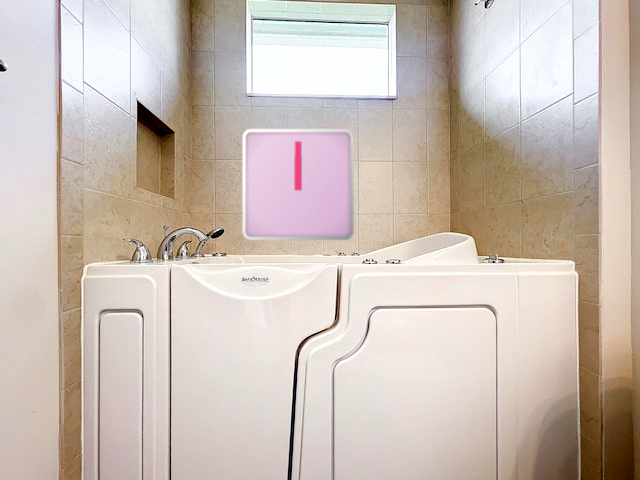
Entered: 12 h 00 min
